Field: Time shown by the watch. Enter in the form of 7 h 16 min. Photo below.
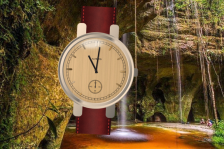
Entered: 11 h 01 min
